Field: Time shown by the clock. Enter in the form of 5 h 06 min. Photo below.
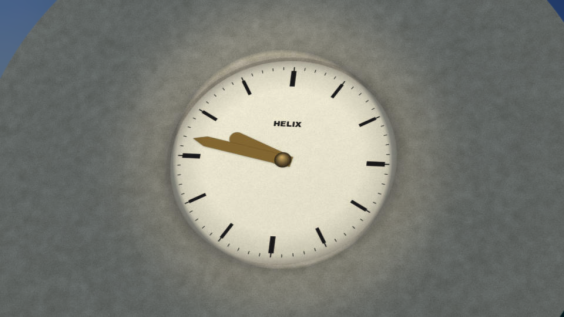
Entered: 9 h 47 min
